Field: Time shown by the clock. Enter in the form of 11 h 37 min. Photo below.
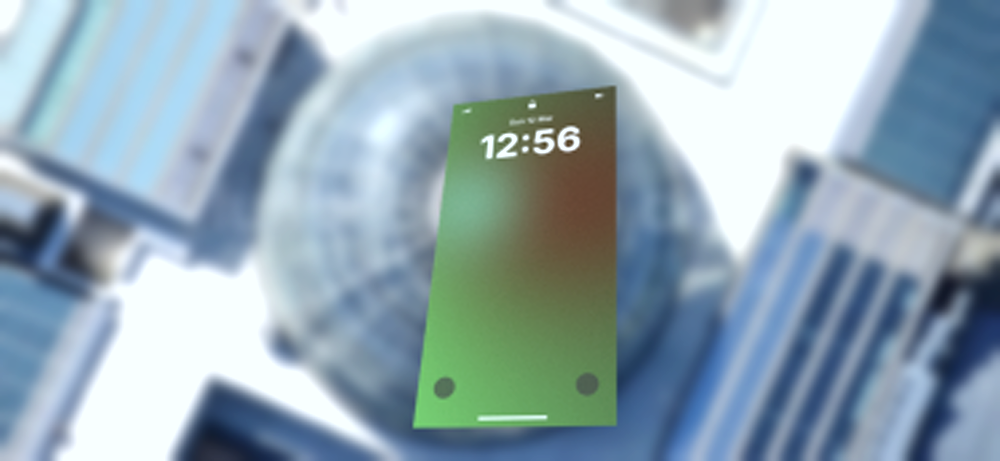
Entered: 12 h 56 min
